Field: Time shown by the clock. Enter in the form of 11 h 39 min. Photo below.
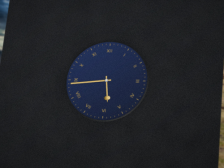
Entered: 5 h 44 min
